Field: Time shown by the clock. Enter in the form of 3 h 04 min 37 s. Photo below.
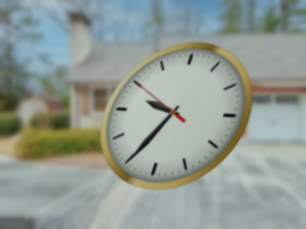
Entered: 9 h 34 min 50 s
